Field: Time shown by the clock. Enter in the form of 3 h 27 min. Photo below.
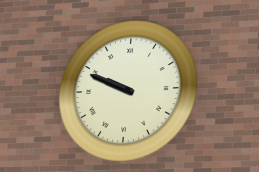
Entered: 9 h 49 min
